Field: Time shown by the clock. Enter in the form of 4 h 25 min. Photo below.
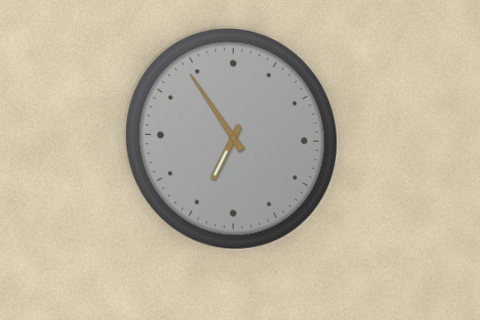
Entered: 6 h 54 min
